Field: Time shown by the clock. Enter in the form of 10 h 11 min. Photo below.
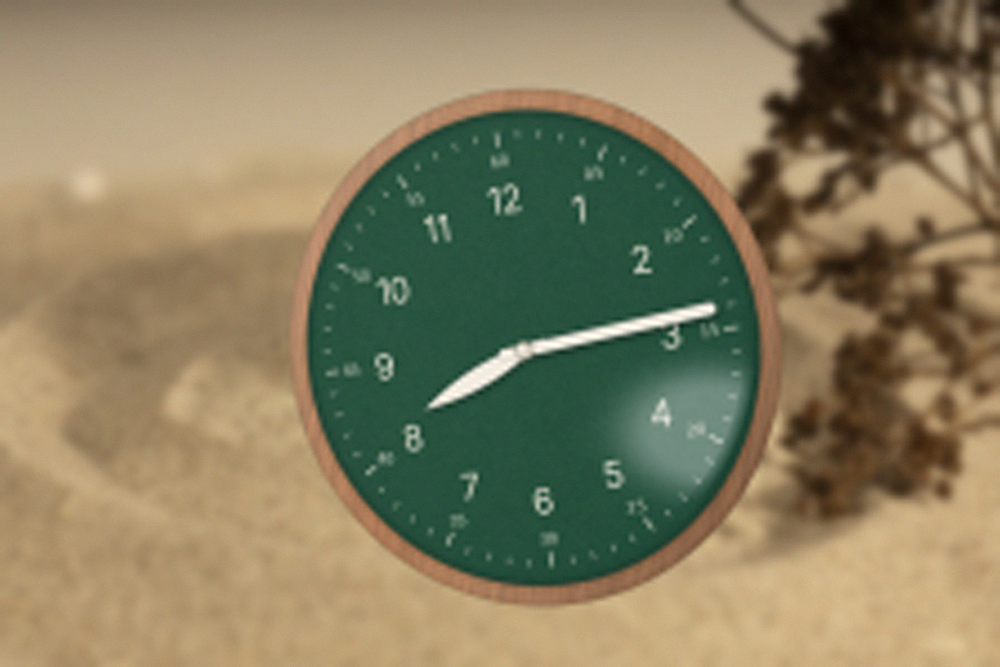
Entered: 8 h 14 min
